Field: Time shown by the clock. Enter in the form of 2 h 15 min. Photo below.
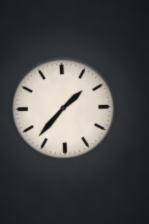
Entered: 1 h 37 min
